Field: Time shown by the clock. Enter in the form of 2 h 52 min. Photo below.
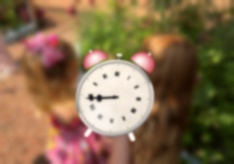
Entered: 8 h 44 min
